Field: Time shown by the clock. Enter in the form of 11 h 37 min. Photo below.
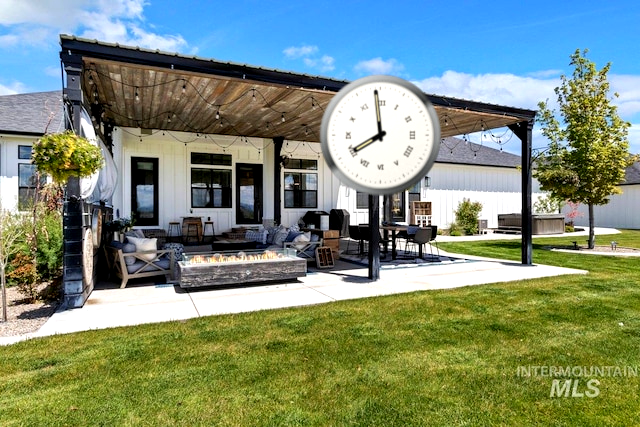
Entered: 7 h 59 min
